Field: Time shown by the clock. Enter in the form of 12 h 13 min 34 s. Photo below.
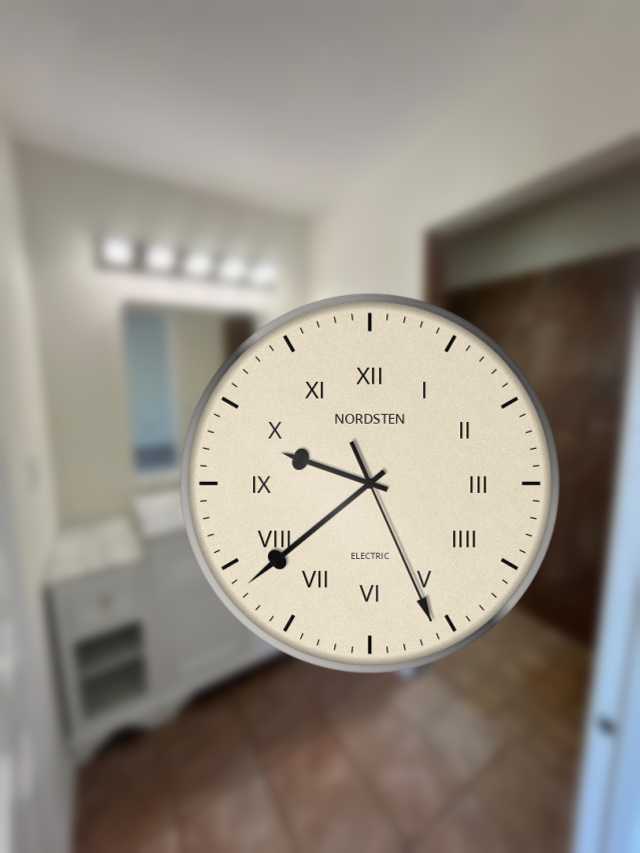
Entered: 9 h 38 min 26 s
